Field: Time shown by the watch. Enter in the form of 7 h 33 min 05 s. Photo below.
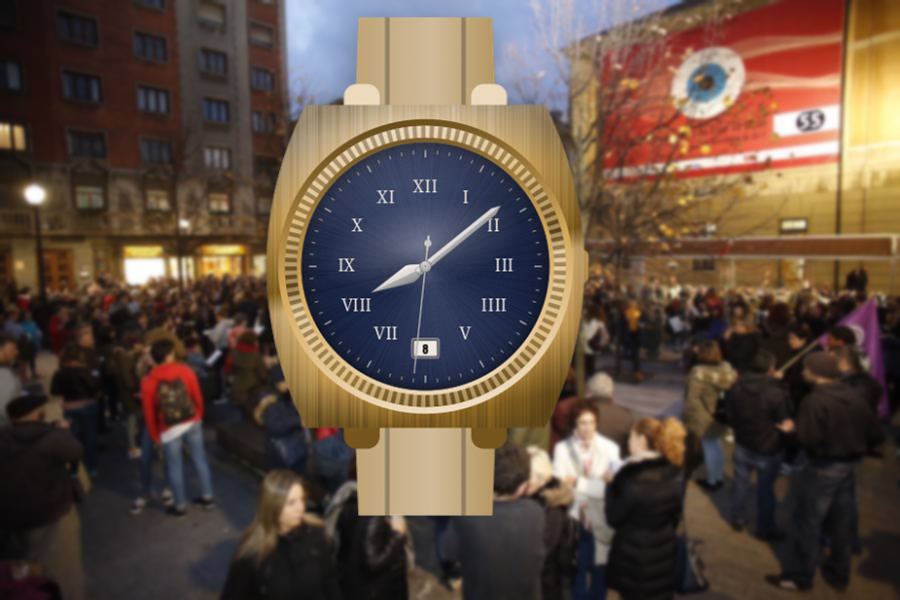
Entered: 8 h 08 min 31 s
